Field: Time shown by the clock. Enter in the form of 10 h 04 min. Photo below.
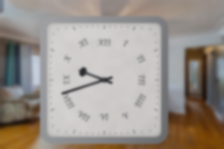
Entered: 9 h 42 min
